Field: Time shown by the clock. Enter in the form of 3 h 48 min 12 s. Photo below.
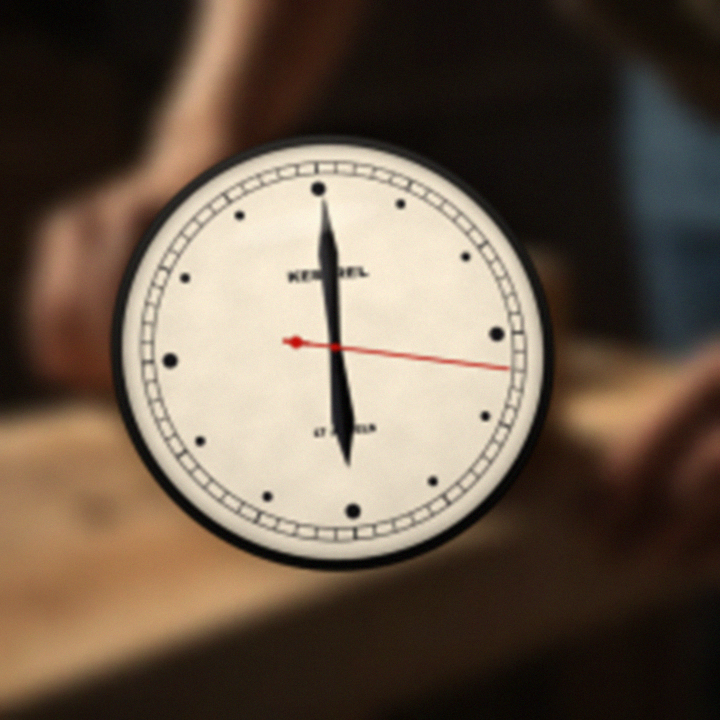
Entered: 6 h 00 min 17 s
